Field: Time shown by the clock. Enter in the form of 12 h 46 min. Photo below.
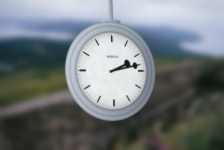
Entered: 2 h 13 min
